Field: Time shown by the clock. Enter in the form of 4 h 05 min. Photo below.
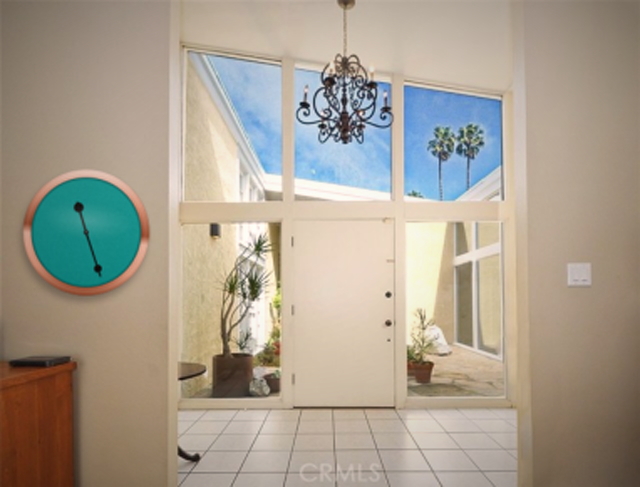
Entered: 11 h 27 min
